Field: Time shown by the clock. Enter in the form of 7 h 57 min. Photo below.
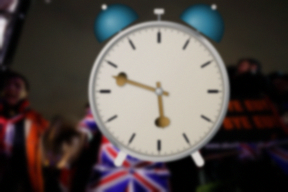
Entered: 5 h 48 min
